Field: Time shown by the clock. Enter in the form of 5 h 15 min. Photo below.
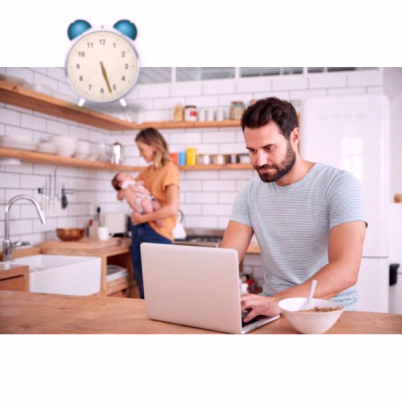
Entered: 5 h 27 min
